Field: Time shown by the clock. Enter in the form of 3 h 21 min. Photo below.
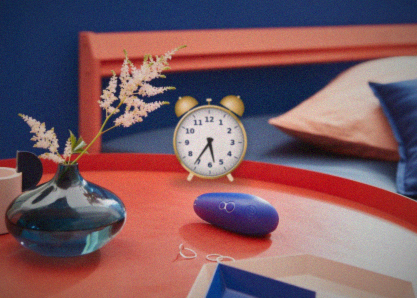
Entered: 5 h 36 min
